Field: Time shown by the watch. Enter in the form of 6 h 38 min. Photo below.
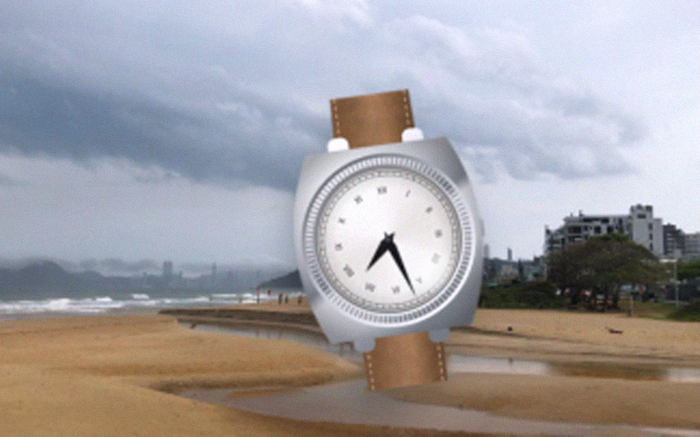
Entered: 7 h 27 min
